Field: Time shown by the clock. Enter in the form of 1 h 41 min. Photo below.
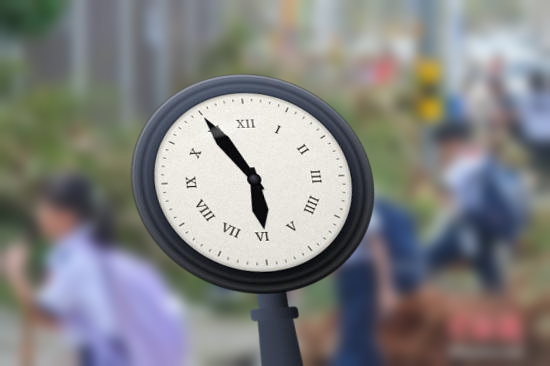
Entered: 5 h 55 min
